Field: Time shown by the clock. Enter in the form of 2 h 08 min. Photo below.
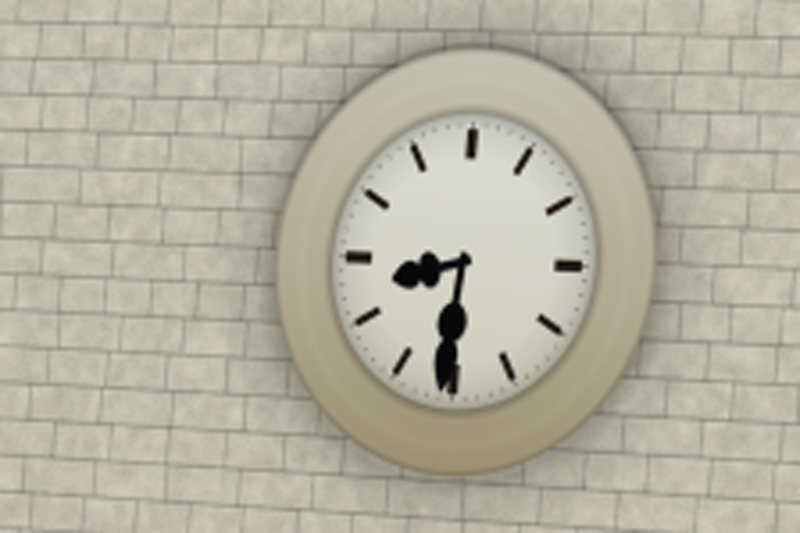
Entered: 8 h 31 min
